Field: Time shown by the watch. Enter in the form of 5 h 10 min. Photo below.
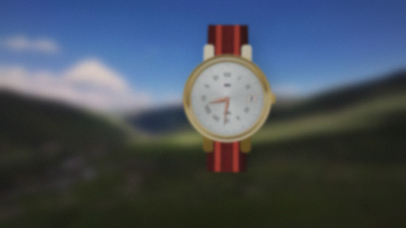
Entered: 8 h 31 min
